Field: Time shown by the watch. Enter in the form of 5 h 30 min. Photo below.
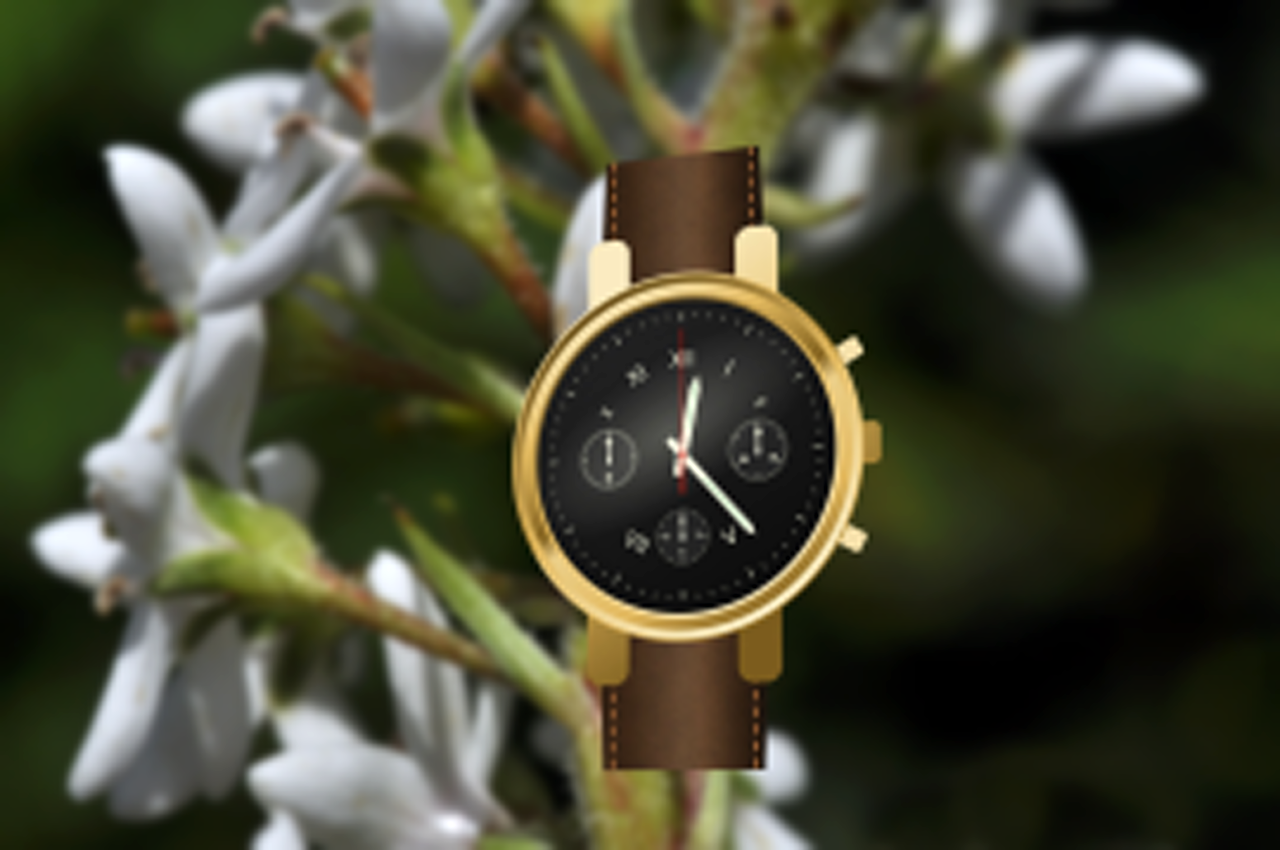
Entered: 12 h 23 min
